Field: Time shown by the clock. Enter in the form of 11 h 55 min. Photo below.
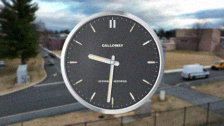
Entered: 9 h 31 min
